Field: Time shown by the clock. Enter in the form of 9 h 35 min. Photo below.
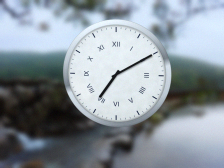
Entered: 7 h 10 min
